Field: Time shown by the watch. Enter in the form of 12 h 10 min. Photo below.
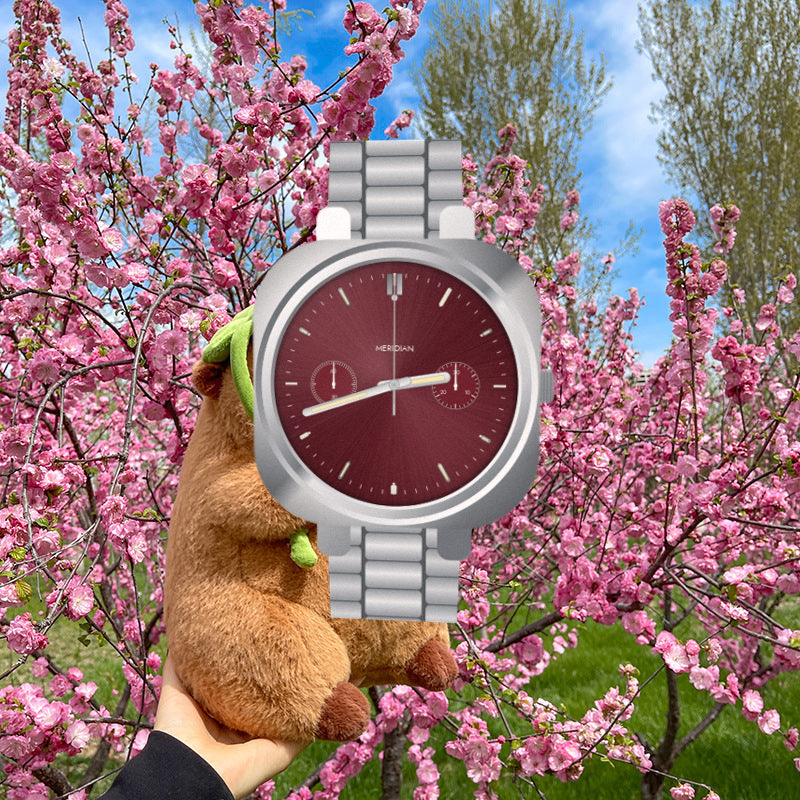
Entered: 2 h 42 min
